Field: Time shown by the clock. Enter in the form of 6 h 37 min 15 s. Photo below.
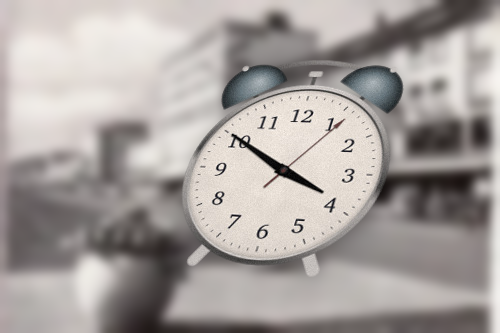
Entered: 3 h 50 min 06 s
